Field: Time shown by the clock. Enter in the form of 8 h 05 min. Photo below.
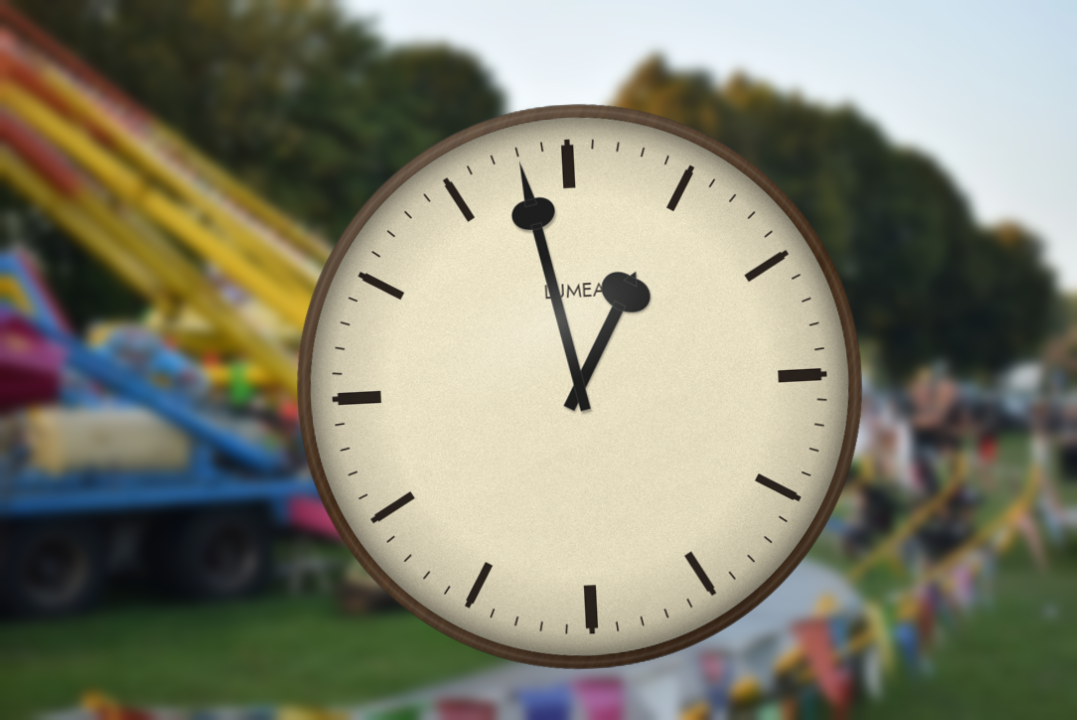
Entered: 12 h 58 min
